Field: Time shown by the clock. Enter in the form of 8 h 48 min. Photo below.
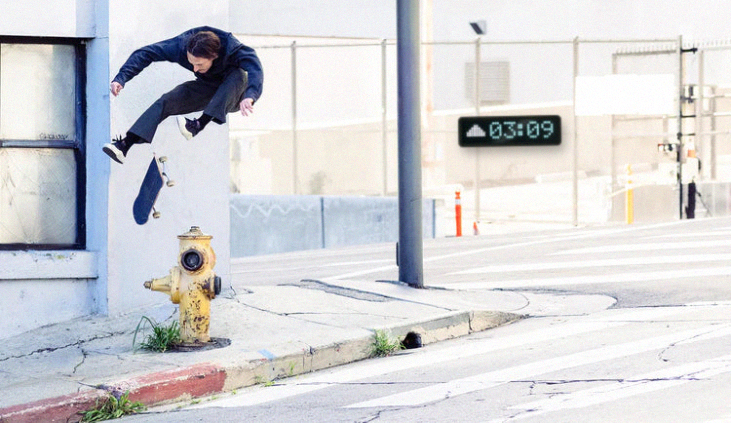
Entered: 3 h 09 min
